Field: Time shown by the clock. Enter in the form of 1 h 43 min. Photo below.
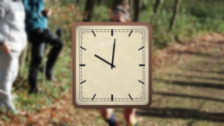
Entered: 10 h 01 min
